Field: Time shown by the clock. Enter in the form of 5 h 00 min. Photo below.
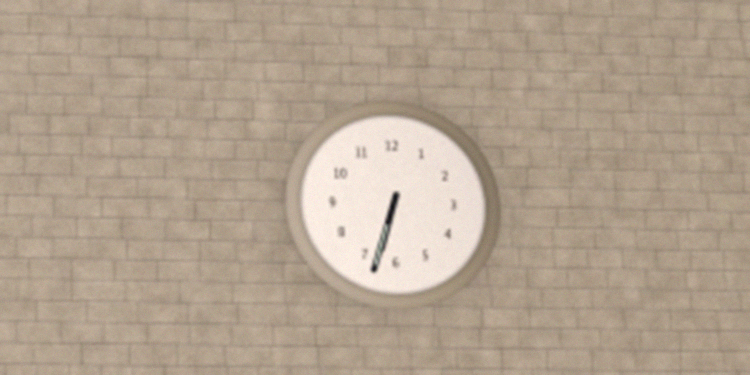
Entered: 6 h 33 min
